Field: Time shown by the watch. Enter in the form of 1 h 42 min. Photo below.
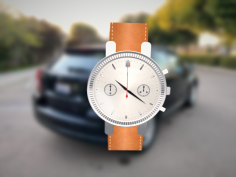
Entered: 10 h 21 min
